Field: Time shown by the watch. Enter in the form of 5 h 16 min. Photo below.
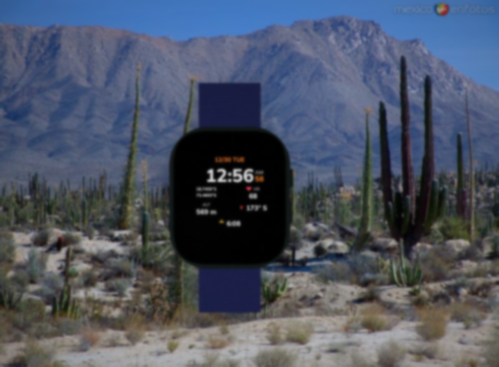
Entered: 12 h 56 min
